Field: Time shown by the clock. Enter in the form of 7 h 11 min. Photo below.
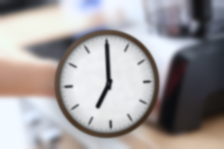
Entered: 7 h 00 min
